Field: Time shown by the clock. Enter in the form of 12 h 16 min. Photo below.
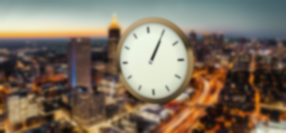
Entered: 1 h 05 min
